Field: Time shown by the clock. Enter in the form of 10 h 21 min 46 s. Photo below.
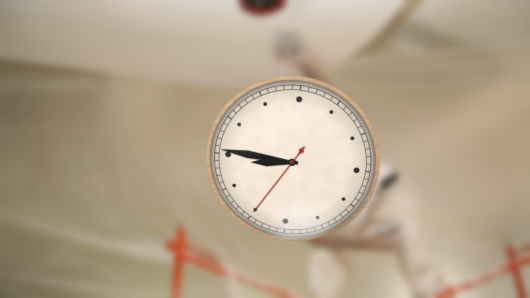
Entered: 8 h 45 min 35 s
